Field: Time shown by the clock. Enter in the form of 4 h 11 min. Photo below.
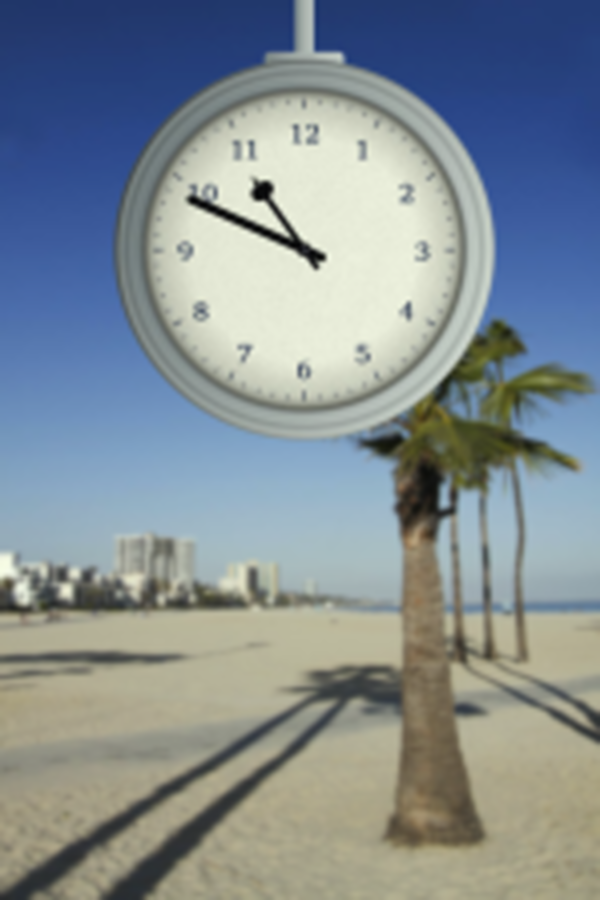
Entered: 10 h 49 min
